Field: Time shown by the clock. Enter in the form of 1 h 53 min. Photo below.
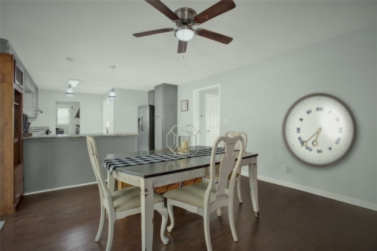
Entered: 6 h 38 min
